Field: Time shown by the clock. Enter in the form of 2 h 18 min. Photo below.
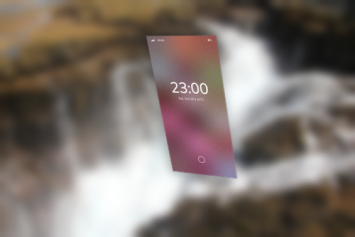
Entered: 23 h 00 min
